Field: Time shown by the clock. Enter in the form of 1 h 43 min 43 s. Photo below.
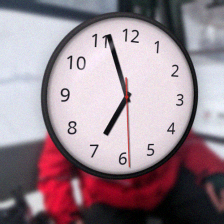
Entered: 6 h 56 min 29 s
